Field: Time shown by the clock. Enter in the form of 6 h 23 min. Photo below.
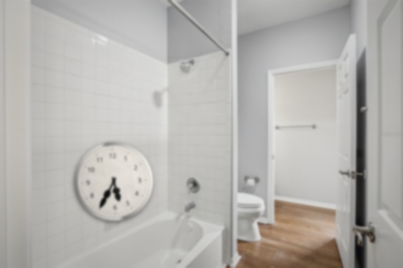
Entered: 5 h 35 min
